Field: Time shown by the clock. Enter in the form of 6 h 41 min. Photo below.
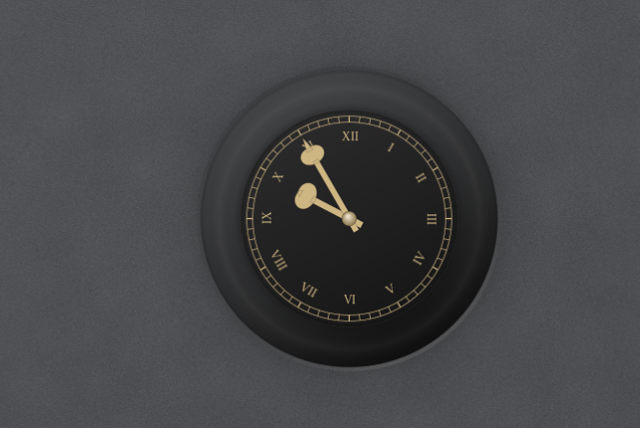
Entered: 9 h 55 min
